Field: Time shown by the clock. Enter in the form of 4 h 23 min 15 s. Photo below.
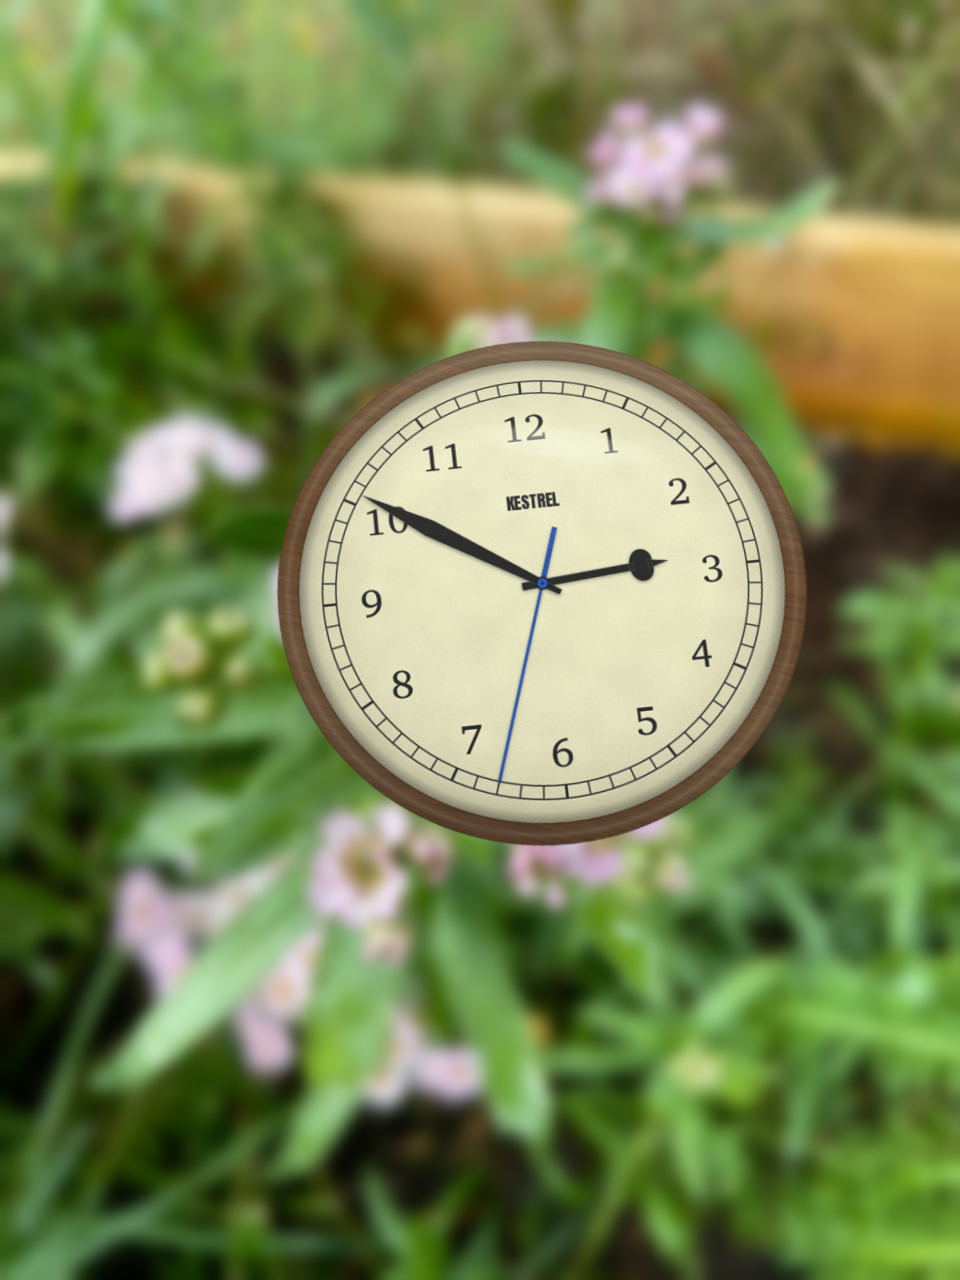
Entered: 2 h 50 min 33 s
